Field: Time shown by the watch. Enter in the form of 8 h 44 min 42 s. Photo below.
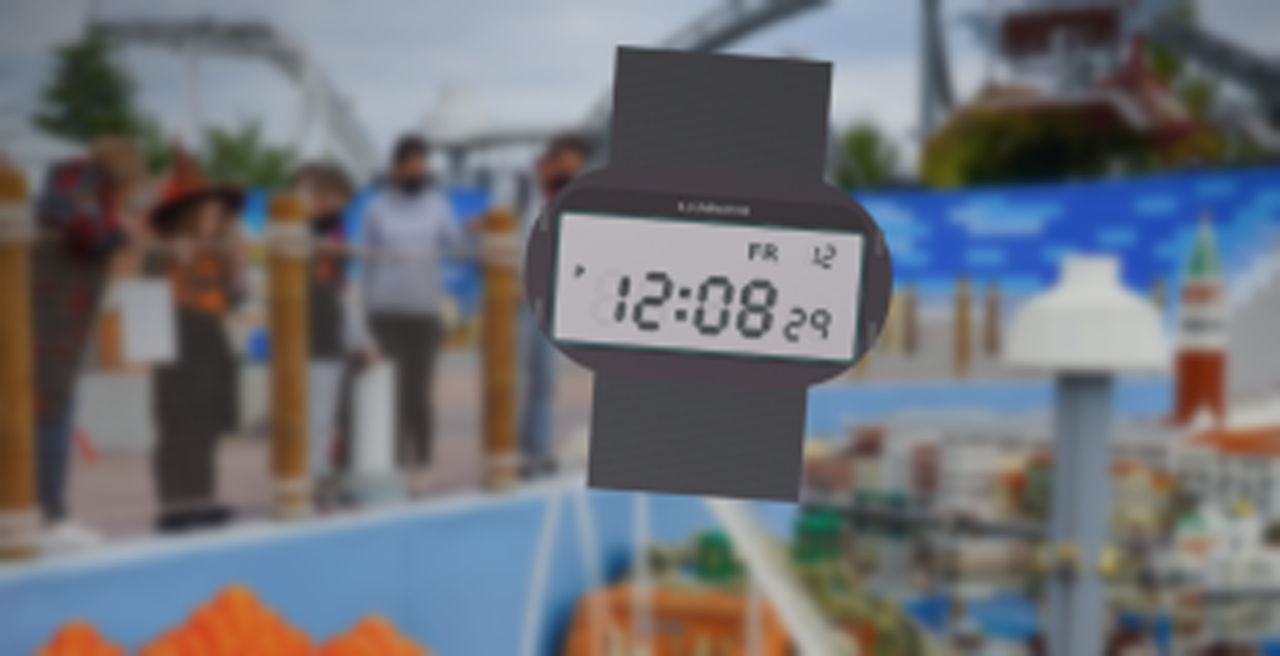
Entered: 12 h 08 min 29 s
